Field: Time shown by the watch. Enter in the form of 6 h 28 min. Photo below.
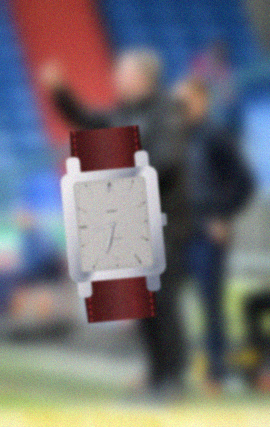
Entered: 8 h 33 min
